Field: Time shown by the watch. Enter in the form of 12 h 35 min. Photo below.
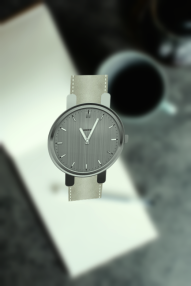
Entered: 11 h 04 min
